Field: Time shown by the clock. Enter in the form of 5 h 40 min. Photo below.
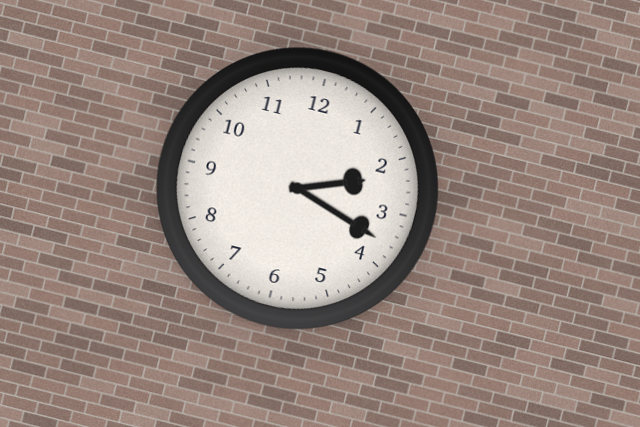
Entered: 2 h 18 min
